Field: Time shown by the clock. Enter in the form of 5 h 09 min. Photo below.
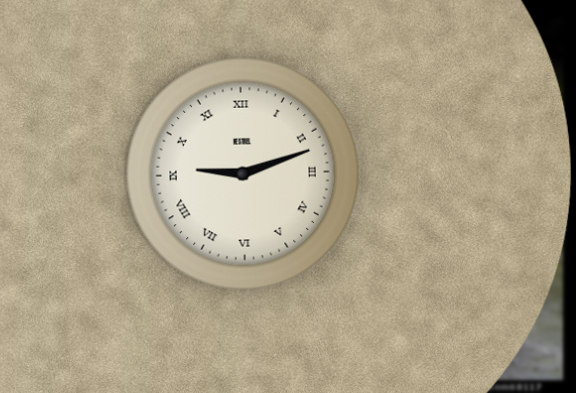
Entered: 9 h 12 min
